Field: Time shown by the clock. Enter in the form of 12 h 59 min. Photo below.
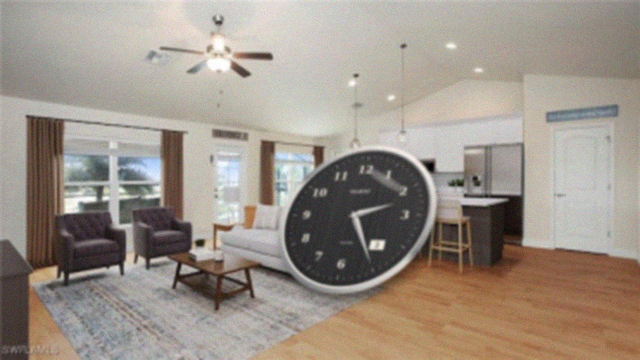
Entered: 2 h 25 min
